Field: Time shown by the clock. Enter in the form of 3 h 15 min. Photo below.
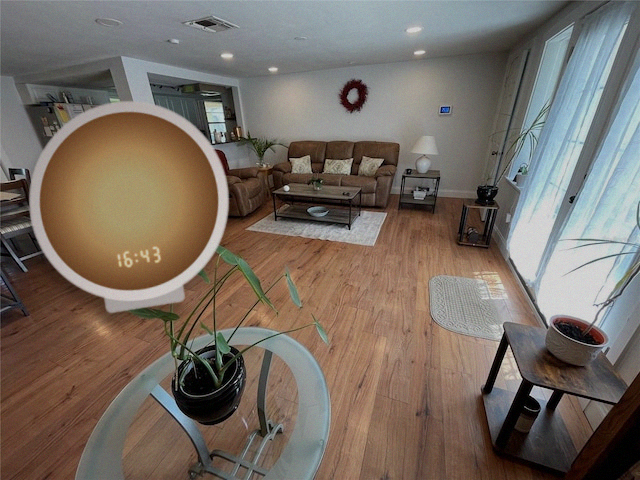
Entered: 16 h 43 min
